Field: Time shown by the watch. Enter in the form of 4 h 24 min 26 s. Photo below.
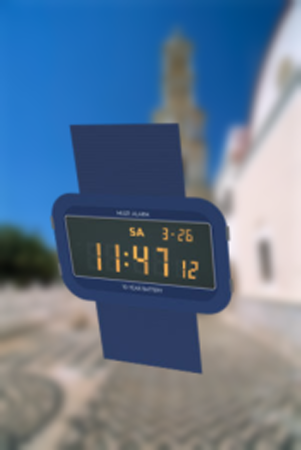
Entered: 11 h 47 min 12 s
